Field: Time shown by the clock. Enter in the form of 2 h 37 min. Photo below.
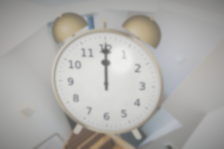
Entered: 12 h 00 min
